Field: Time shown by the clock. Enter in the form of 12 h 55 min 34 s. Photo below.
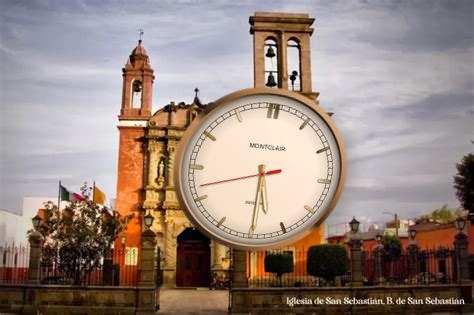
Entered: 5 h 29 min 42 s
